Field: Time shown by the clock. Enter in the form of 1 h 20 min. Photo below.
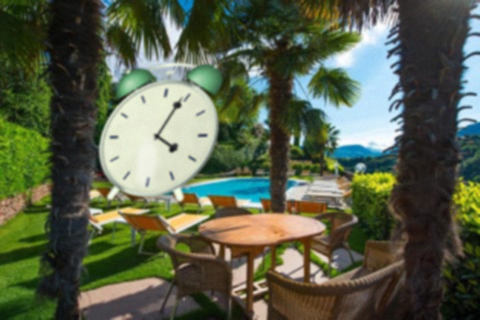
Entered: 4 h 04 min
